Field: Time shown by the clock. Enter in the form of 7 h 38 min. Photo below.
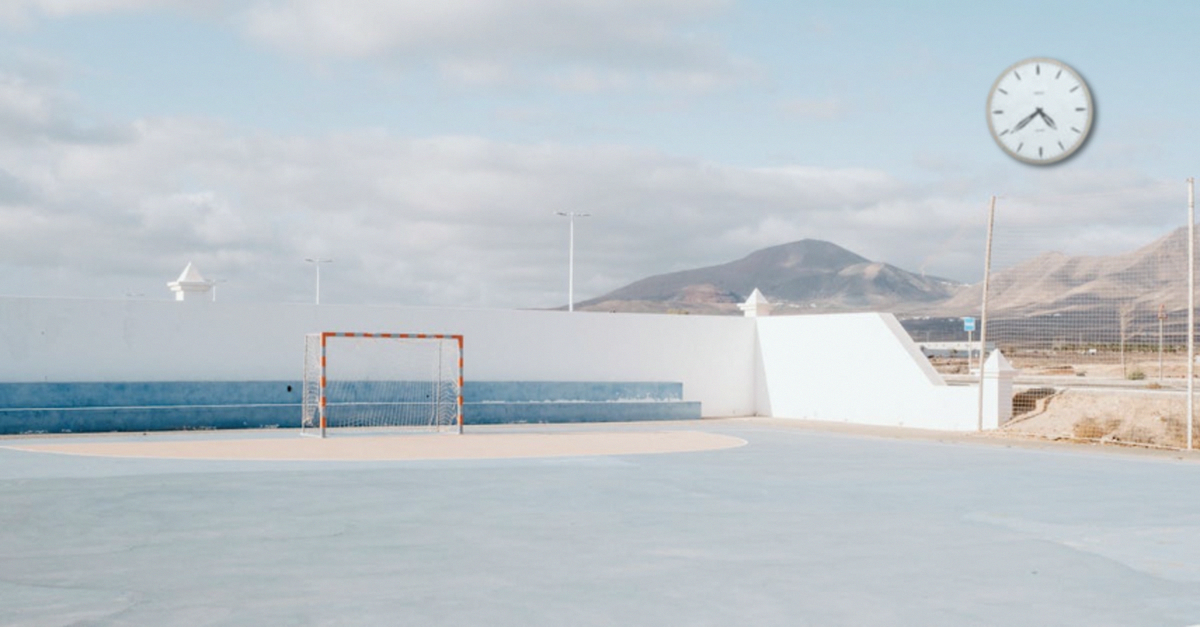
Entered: 4 h 39 min
